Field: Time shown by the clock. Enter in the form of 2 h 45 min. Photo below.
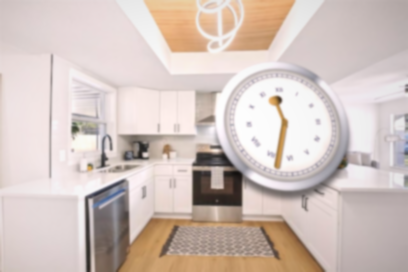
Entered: 11 h 33 min
